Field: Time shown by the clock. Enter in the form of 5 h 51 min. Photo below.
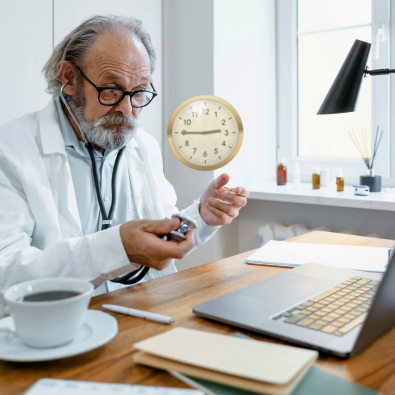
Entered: 2 h 45 min
